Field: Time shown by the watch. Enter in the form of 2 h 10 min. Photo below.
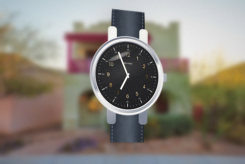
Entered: 6 h 56 min
